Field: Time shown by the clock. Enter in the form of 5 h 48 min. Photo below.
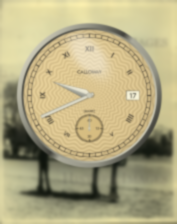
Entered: 9 h 41 min
